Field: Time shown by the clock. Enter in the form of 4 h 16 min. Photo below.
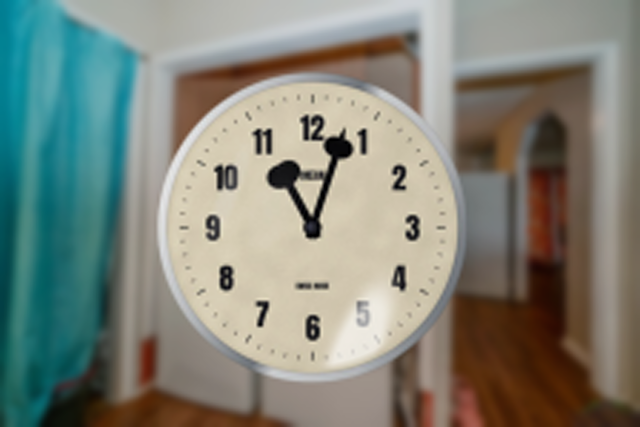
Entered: 11 h 03 min
